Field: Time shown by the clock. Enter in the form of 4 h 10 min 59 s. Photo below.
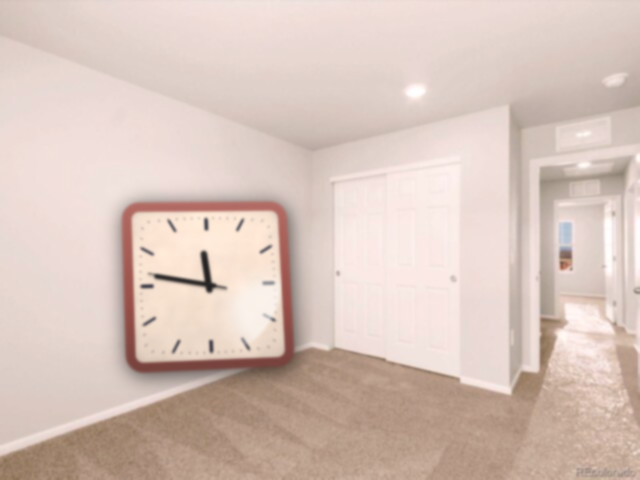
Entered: 11 h 46 min 47 s
